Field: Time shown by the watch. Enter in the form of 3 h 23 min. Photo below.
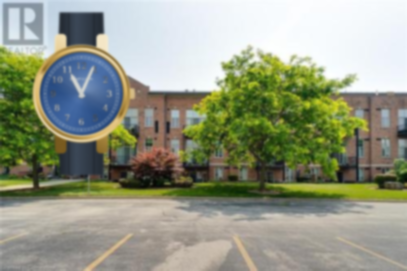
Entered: 11 h 04 min
